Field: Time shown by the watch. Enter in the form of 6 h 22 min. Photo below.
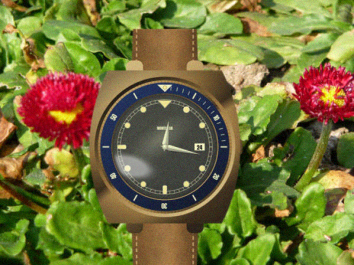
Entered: 12 h 17 min
